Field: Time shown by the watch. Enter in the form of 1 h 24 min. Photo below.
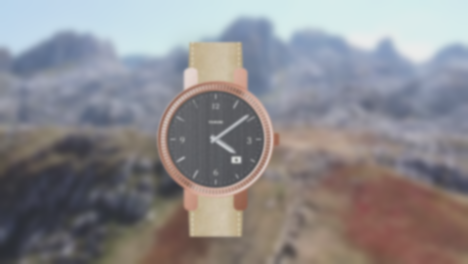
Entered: 4 h 09 min
